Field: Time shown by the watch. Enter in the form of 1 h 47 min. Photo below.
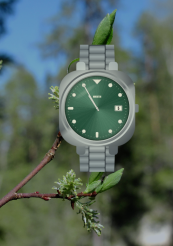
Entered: 10 h 55 min
